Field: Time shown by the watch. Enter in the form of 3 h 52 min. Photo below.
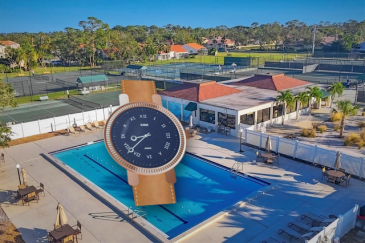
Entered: 8 h 38 min
